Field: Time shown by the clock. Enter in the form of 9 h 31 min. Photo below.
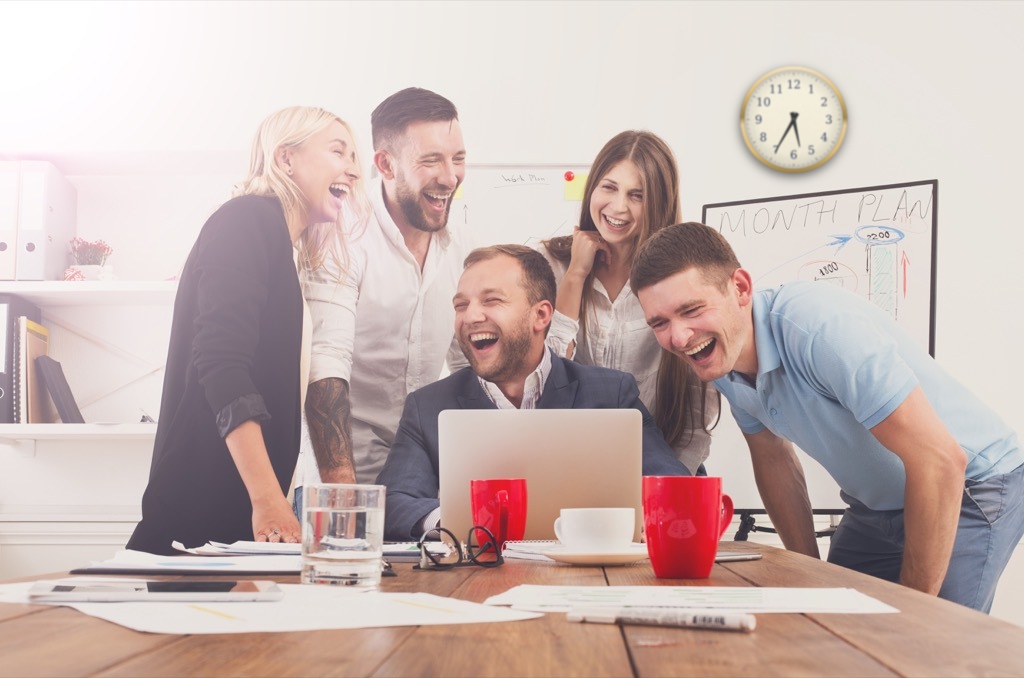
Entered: 5 h 35 min
